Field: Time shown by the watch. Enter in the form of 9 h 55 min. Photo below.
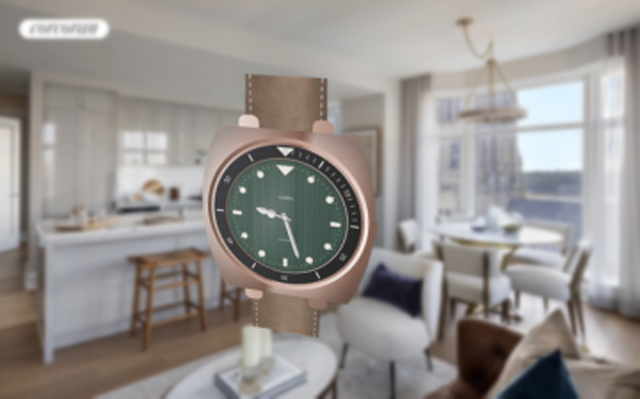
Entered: 9 h 27 min
